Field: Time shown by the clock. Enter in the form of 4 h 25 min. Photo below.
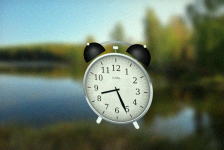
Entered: 8 h 26 min
